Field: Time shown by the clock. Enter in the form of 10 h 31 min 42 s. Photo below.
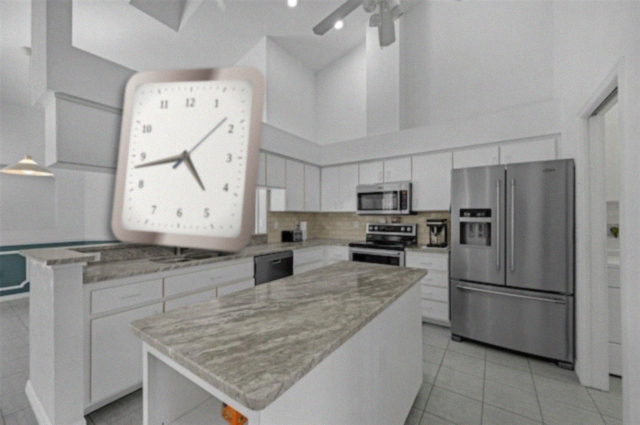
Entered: 4 h 43 min 08 s
